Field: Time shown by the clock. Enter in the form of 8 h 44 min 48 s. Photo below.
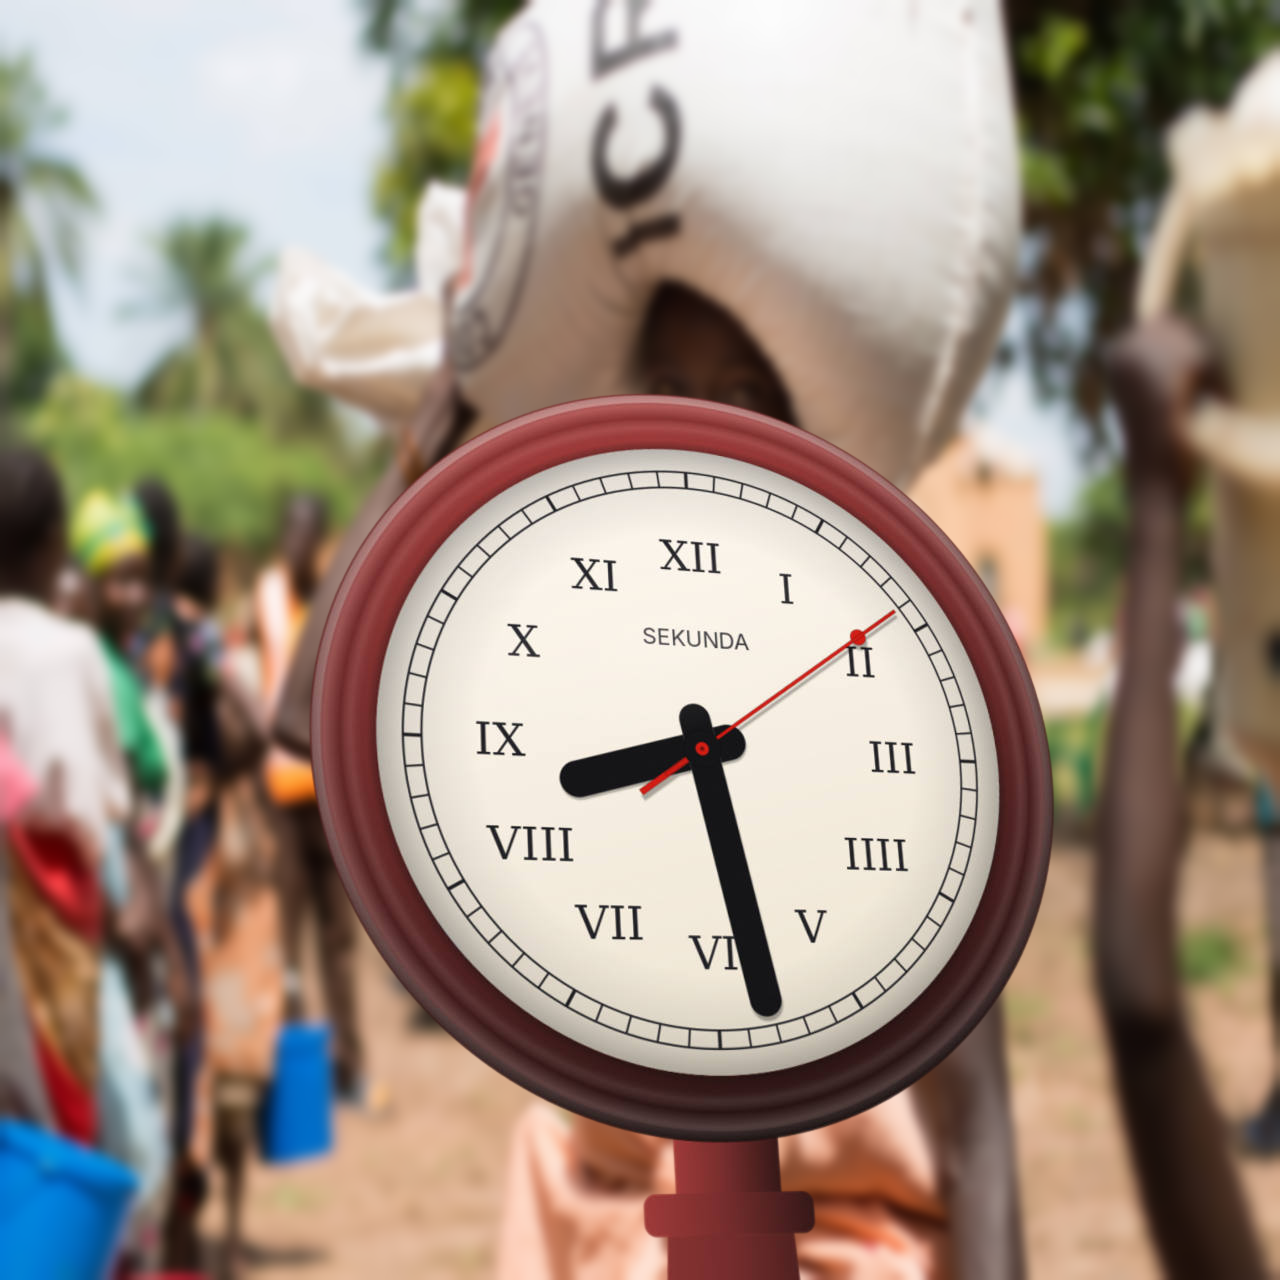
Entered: 8 h 28 min 09 s
